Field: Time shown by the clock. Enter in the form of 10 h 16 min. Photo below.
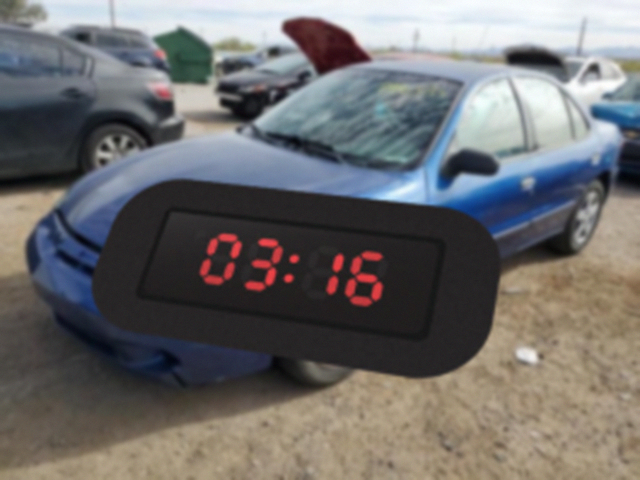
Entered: 3 h 16 min
